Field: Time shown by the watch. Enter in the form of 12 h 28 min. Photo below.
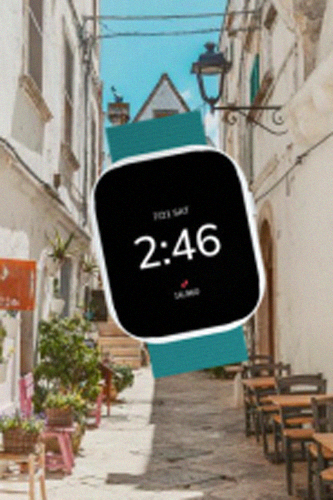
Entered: 2 h 46 min
